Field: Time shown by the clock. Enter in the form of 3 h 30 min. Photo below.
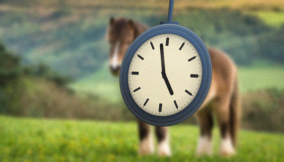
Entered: 4 h 58 min
